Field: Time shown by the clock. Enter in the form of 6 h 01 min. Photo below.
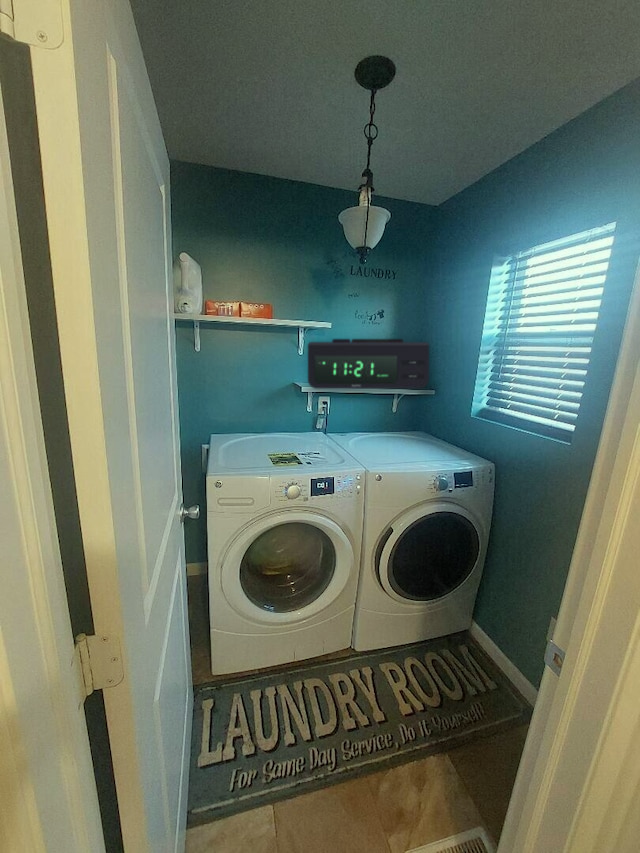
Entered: 11 h 21 min
